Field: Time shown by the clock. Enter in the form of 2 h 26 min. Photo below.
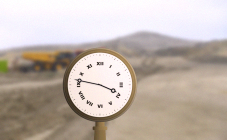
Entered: 3 h 47 min
